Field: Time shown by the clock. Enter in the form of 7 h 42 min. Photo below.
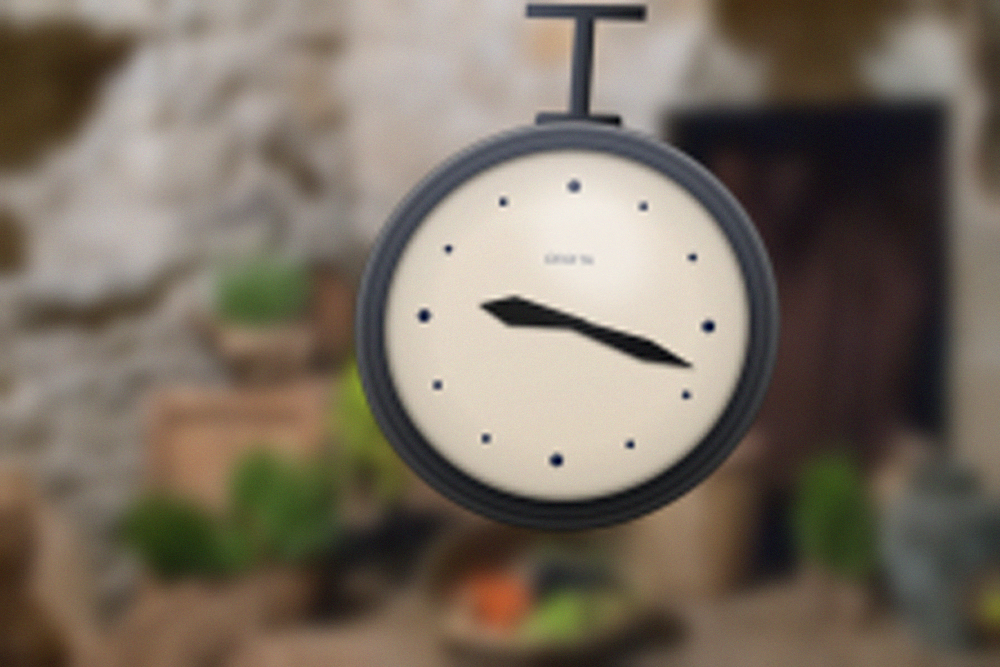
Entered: 9 h 18 min
